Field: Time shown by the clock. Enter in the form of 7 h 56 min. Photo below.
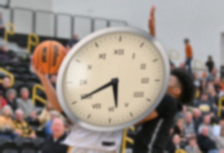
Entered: 5 h 40 min
